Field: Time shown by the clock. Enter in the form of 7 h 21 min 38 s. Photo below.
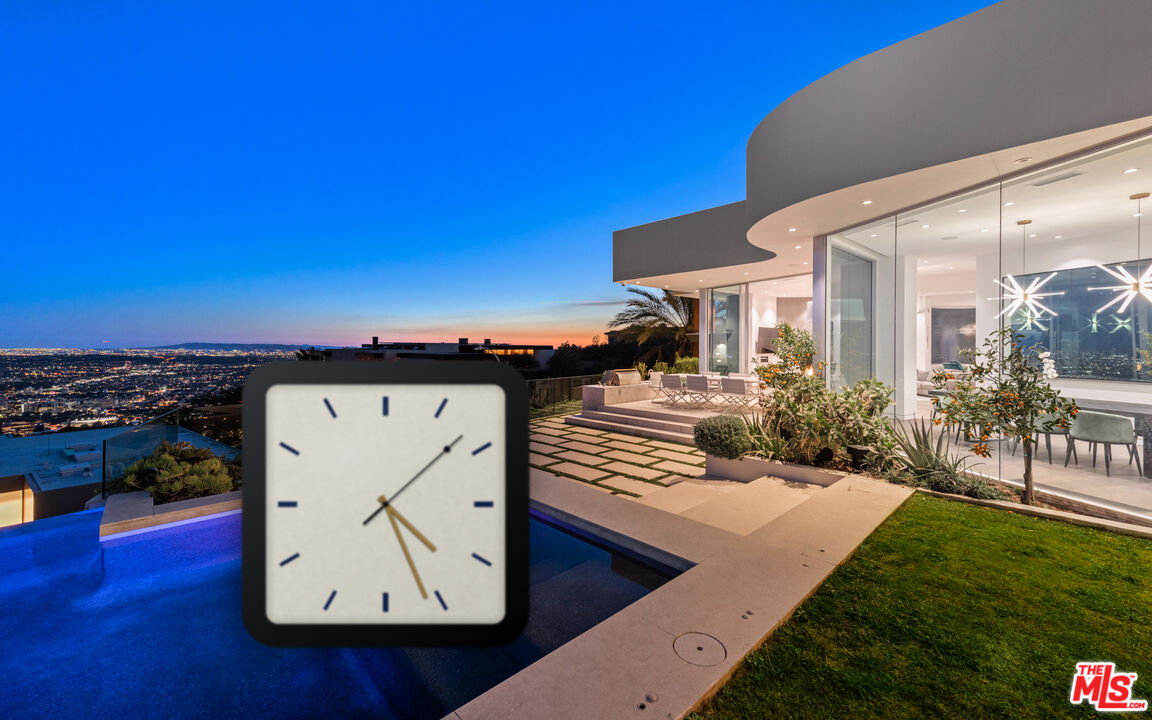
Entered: 4 h 26 min 08 s
